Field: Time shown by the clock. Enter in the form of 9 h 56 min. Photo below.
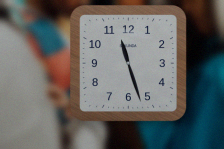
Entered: 11 h 27 min
